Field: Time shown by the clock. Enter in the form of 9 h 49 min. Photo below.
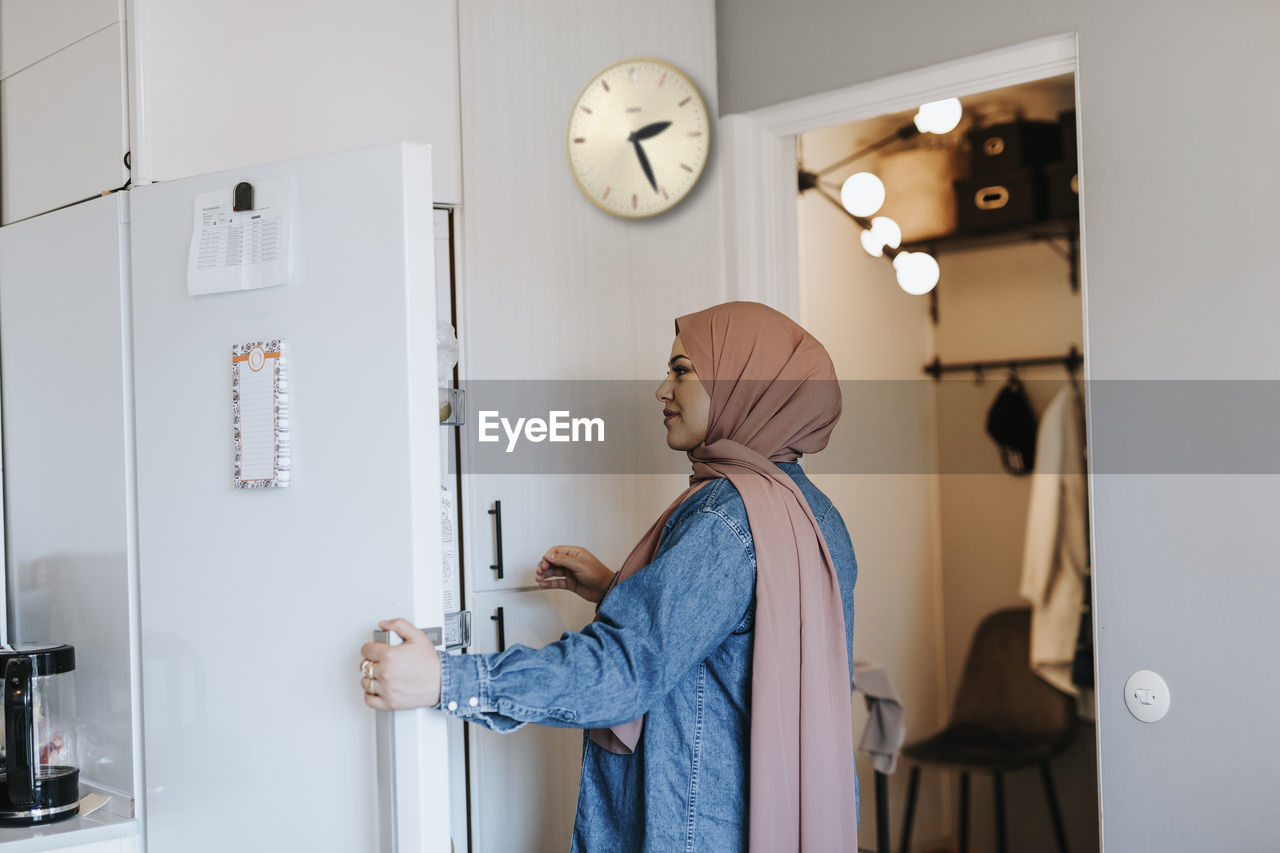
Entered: 2 h 26 min
